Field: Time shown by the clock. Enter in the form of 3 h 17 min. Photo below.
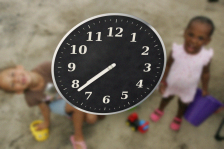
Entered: 7 h 38 min
